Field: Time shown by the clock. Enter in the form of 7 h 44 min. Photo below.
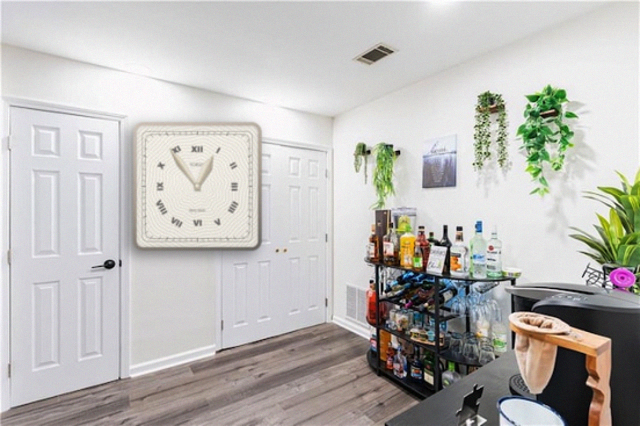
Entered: 12 h 54 min
